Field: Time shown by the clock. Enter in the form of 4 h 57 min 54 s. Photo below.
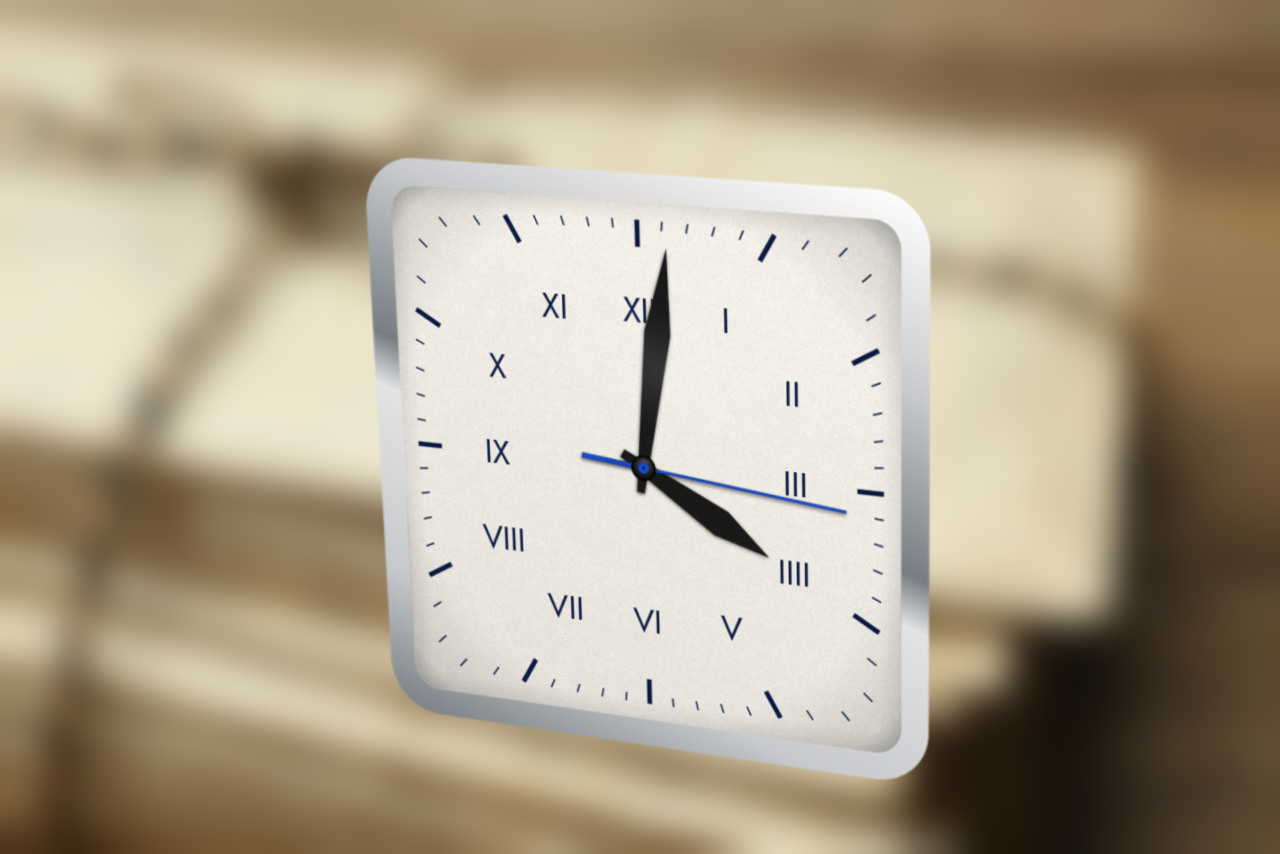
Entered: 4 h 01 min 16 s
